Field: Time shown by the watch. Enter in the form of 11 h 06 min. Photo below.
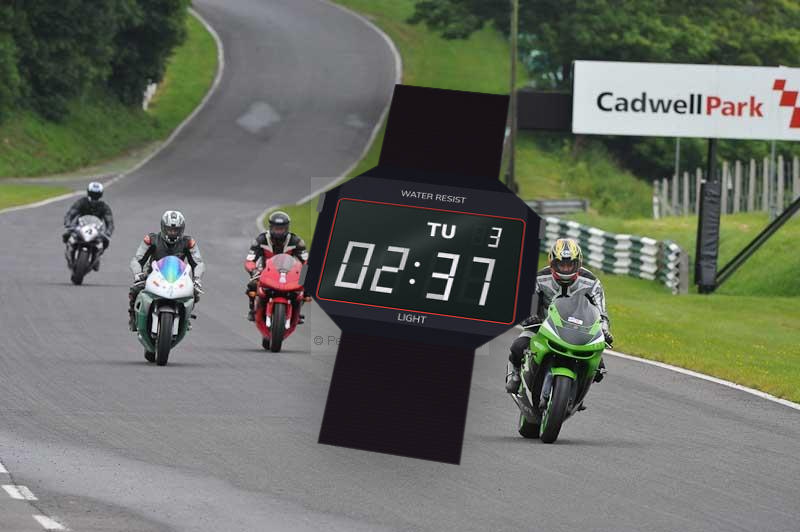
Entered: 2 h 37 min
